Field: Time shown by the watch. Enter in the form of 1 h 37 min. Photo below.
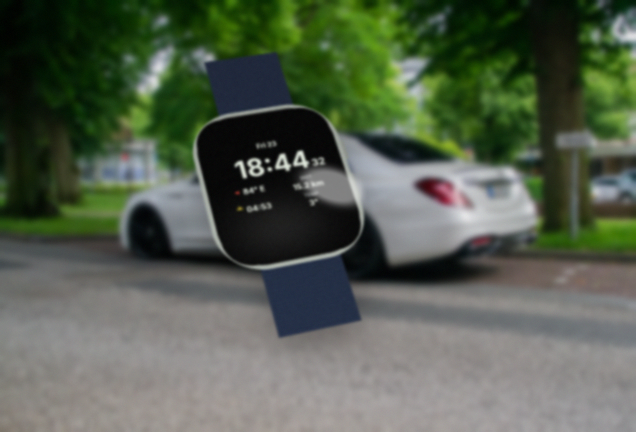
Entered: 18 h 44 min
